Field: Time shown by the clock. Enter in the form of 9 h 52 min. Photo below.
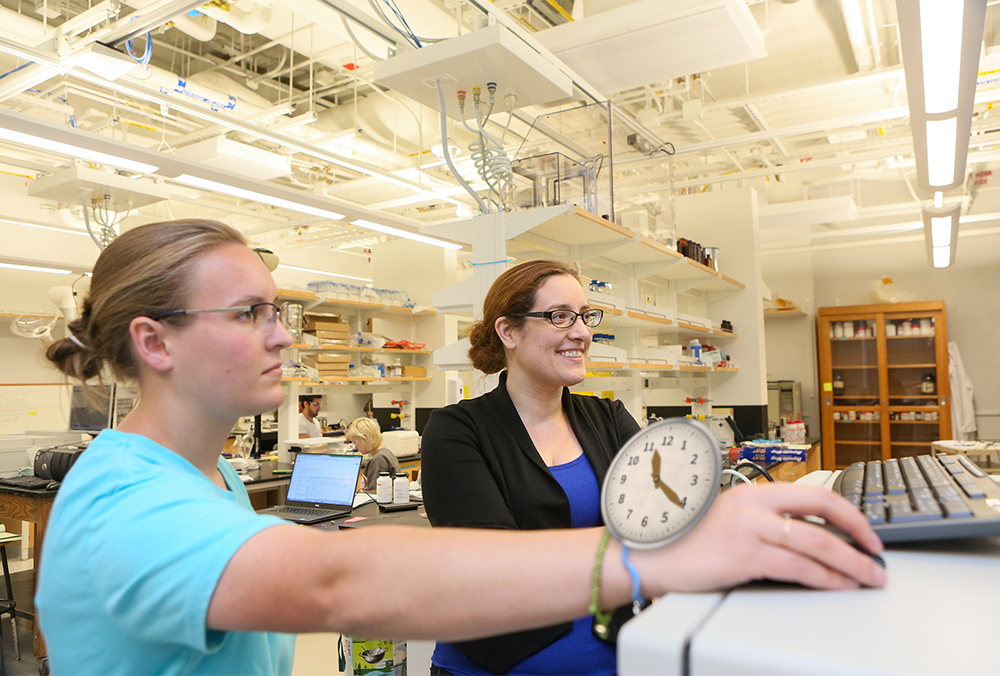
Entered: 11 h 21 min
